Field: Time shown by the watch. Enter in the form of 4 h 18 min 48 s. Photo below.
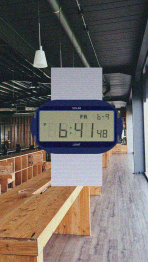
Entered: 6 h 41 min 48 s
